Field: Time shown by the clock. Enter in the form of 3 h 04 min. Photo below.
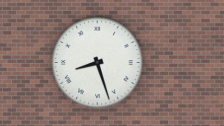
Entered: 8 h 27 min
